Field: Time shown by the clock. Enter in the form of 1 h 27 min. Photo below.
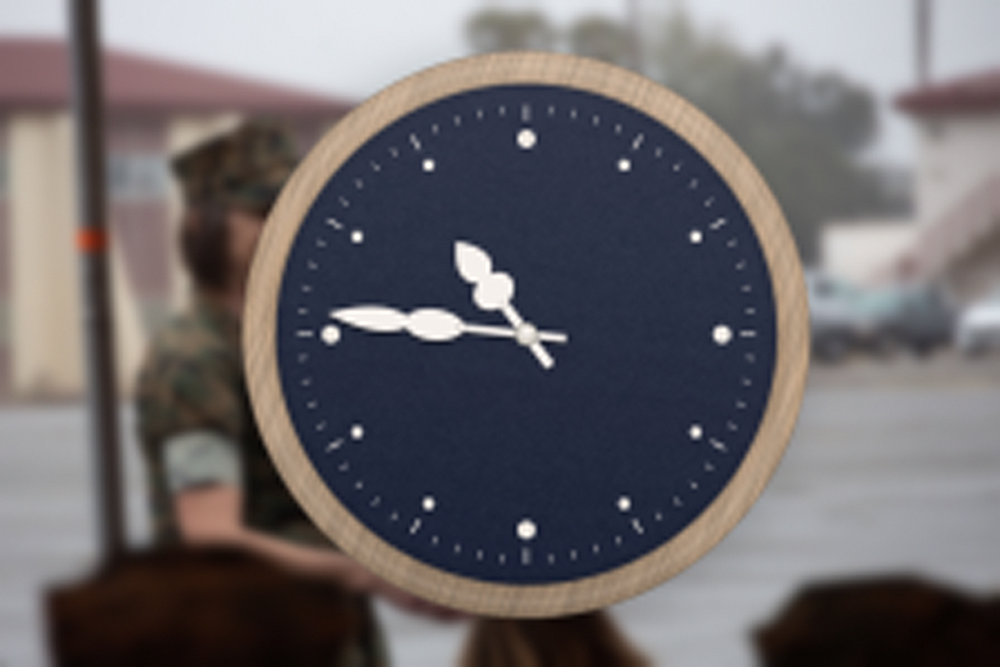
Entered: 10 h 46 min
